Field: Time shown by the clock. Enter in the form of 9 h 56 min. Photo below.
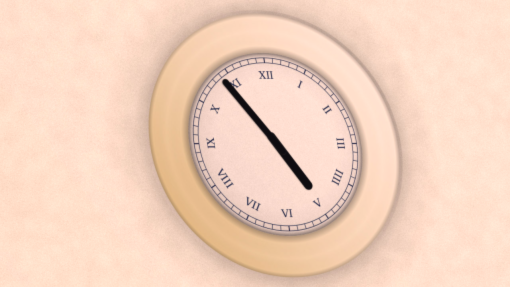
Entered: 4 h 54 min
